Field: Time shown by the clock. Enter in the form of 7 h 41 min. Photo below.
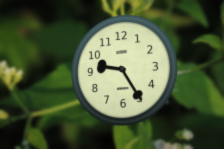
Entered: 9 h 25 min
